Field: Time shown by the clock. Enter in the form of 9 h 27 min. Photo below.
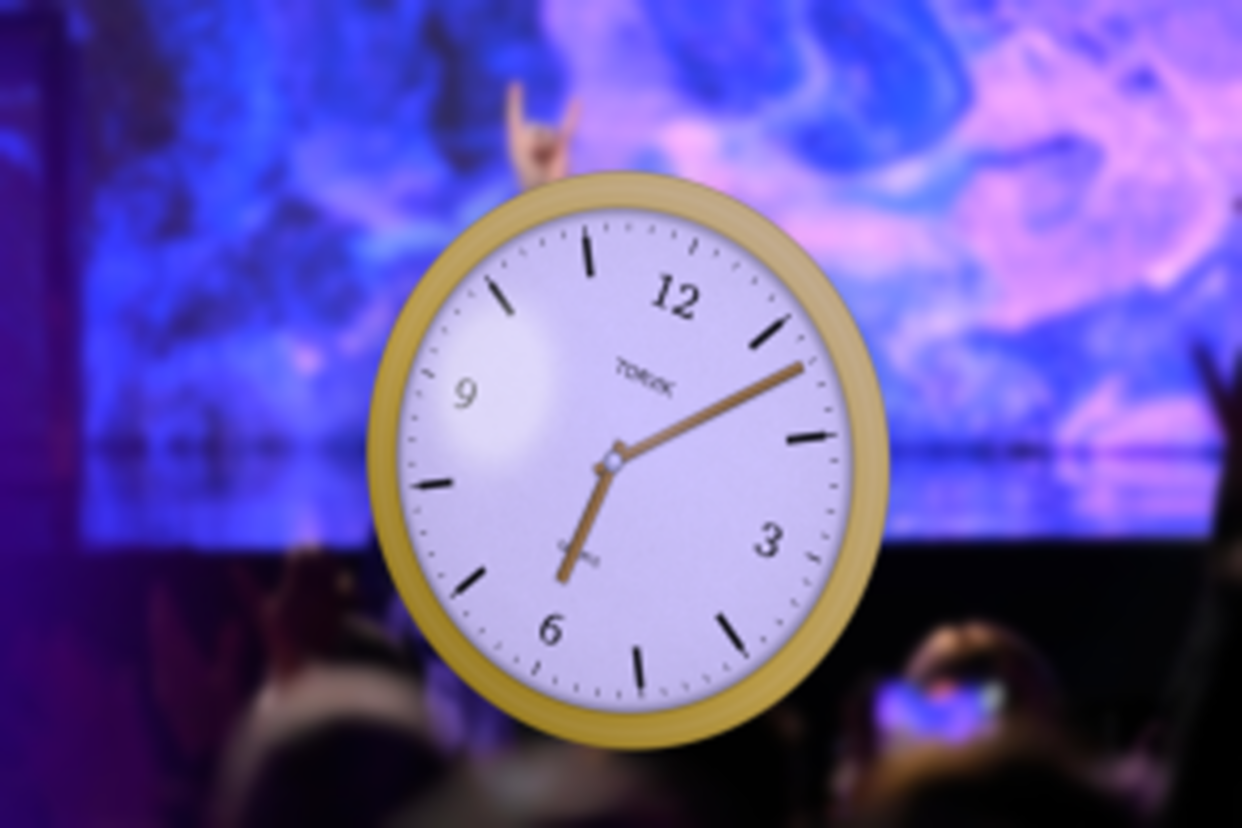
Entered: 6 h 07 min
